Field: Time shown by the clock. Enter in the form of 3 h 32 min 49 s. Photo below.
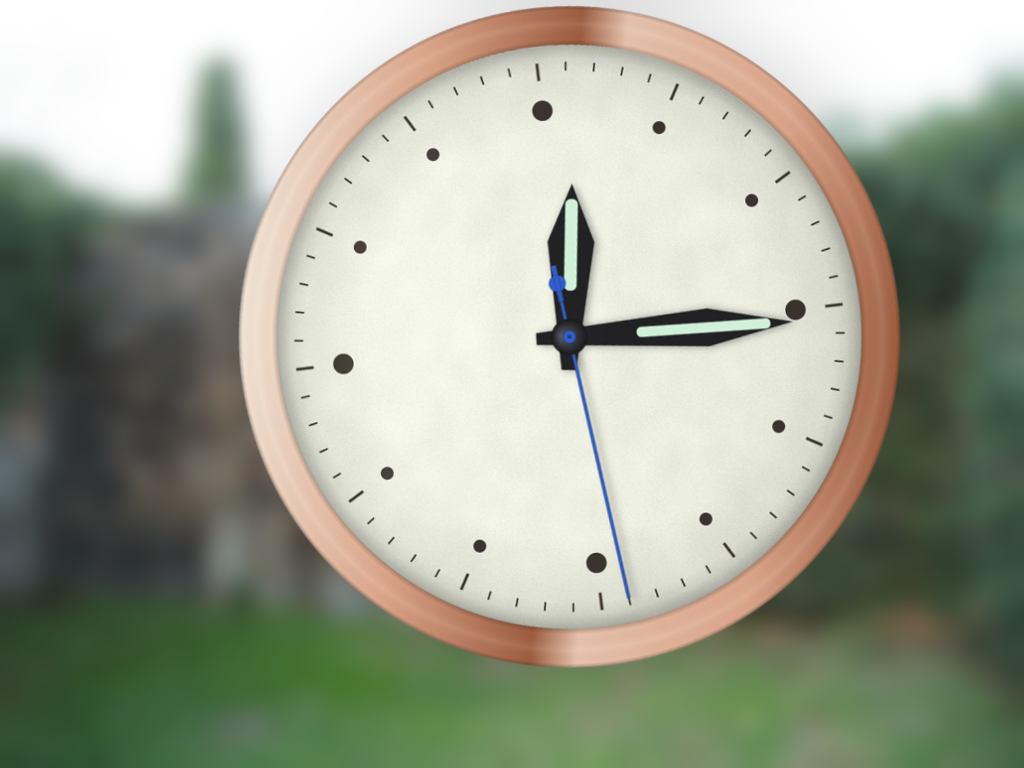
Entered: 12 h 15 min 29 s
